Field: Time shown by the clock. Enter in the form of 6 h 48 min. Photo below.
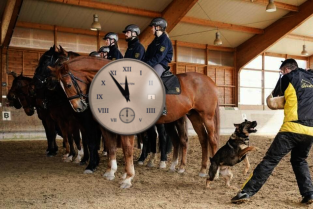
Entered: 11 h 54 min
